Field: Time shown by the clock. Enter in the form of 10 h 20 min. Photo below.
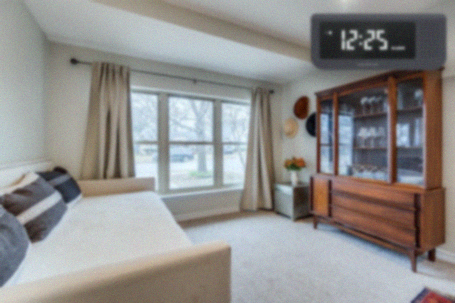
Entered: 12 h 25 min
